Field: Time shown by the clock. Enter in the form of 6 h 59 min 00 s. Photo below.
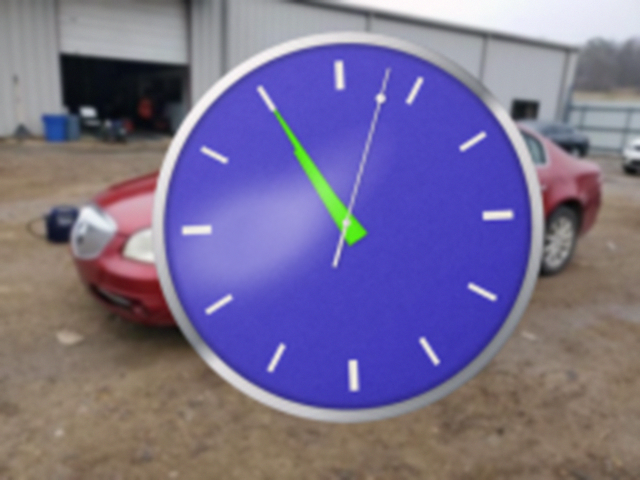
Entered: 10 h 55 min 03 s
